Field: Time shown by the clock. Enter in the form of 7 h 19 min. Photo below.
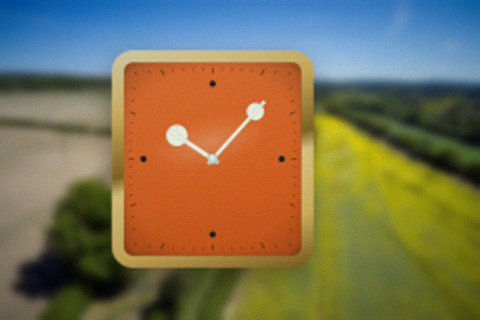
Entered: 10 h 07 min
